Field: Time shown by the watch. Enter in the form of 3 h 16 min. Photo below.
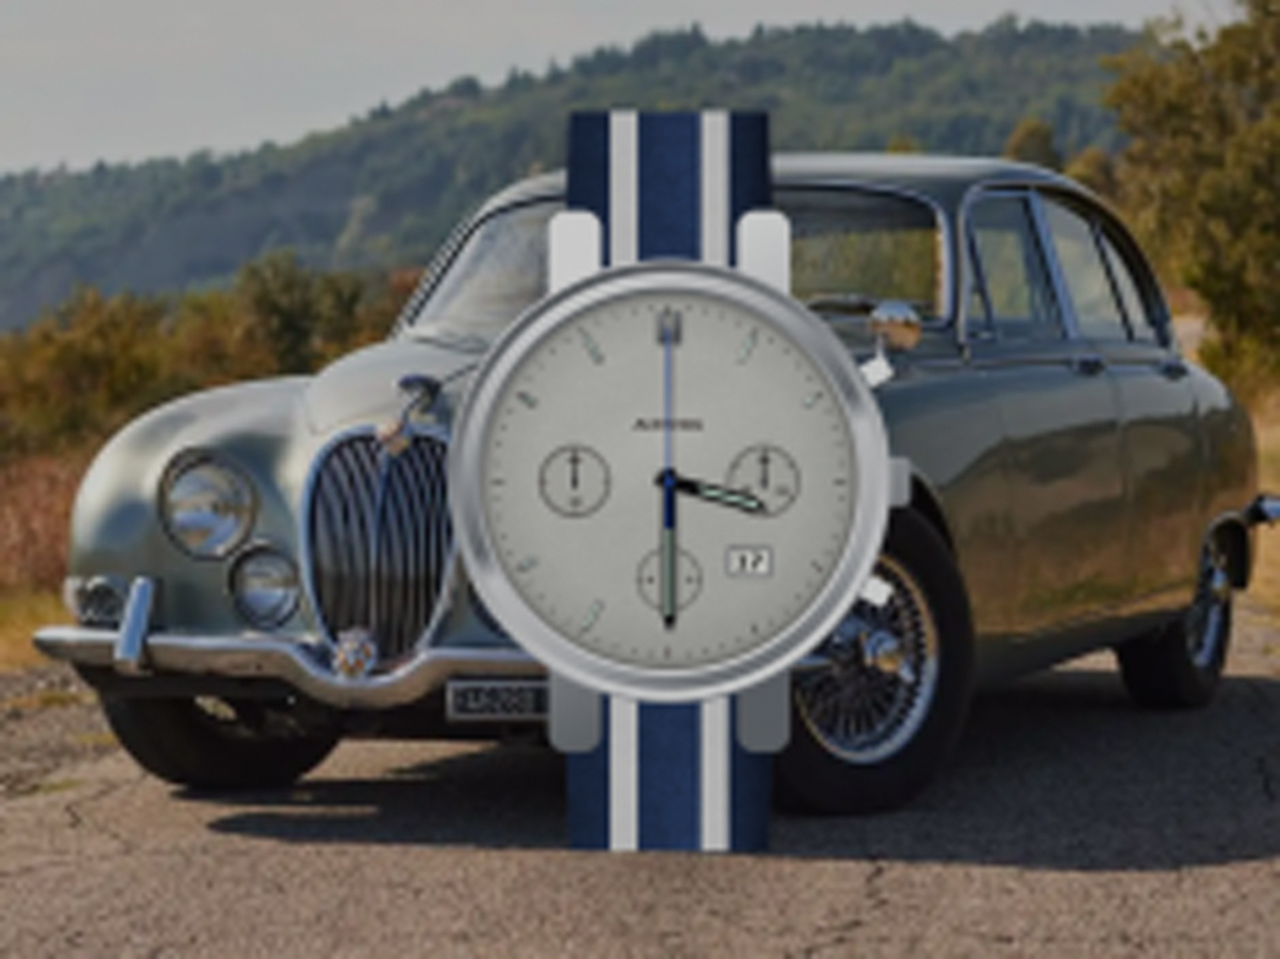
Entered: 3 h 30 min
